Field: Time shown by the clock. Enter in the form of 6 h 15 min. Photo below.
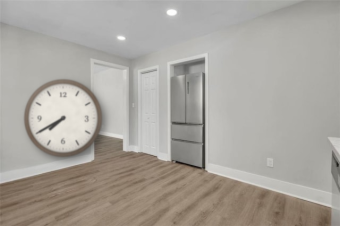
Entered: 7 h 40 min
